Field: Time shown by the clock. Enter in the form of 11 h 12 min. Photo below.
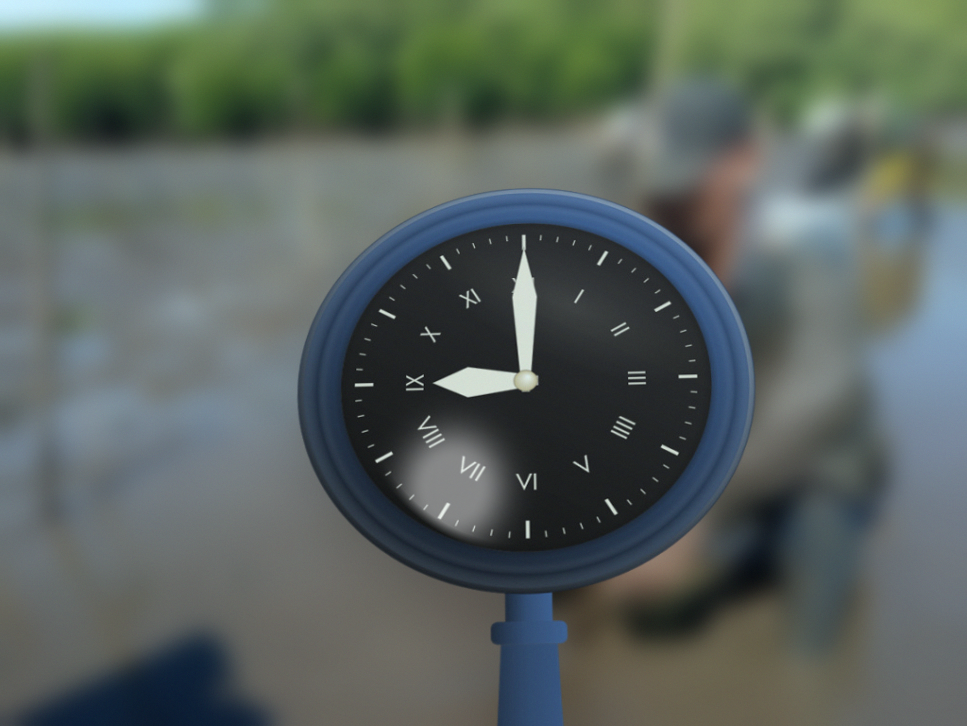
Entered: 9 h 00 min
